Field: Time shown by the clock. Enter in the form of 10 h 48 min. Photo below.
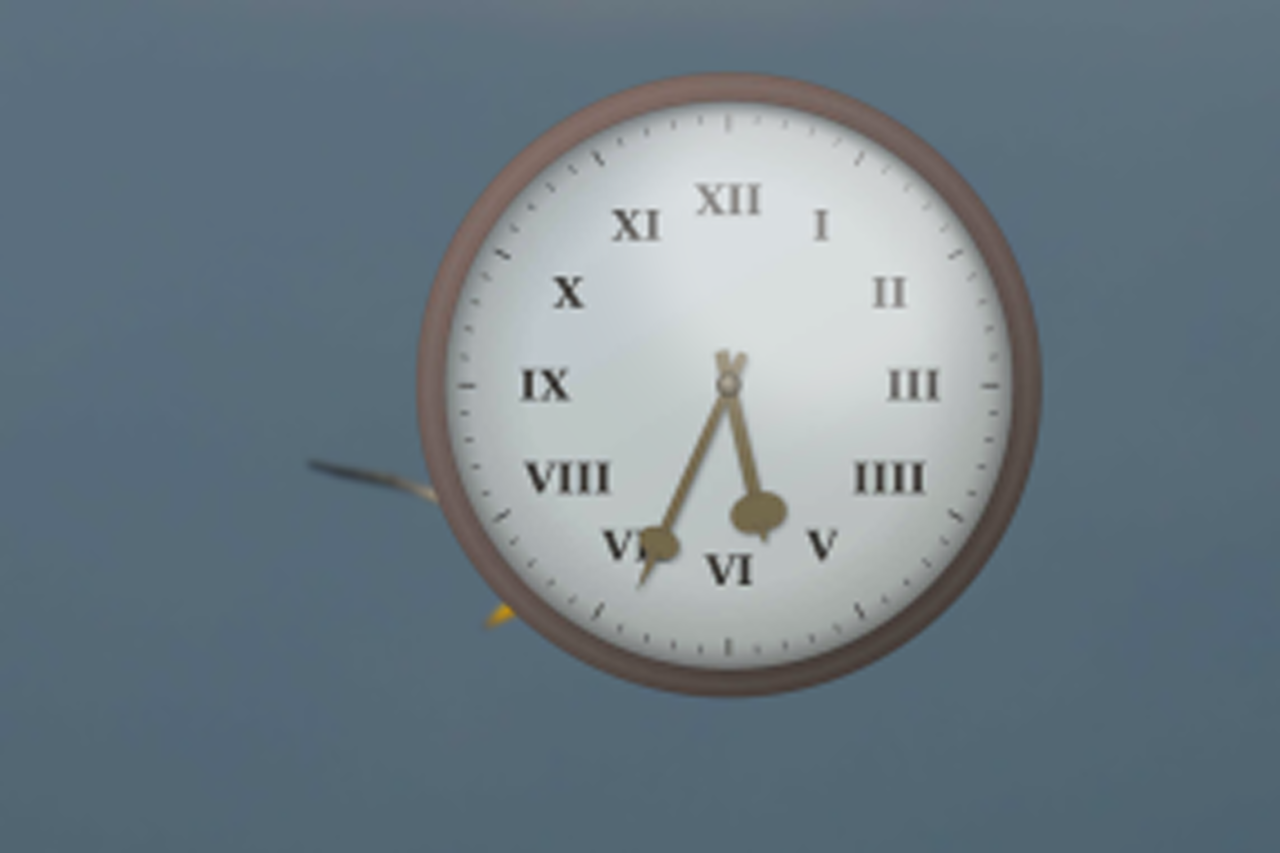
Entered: 5 h 34 min
